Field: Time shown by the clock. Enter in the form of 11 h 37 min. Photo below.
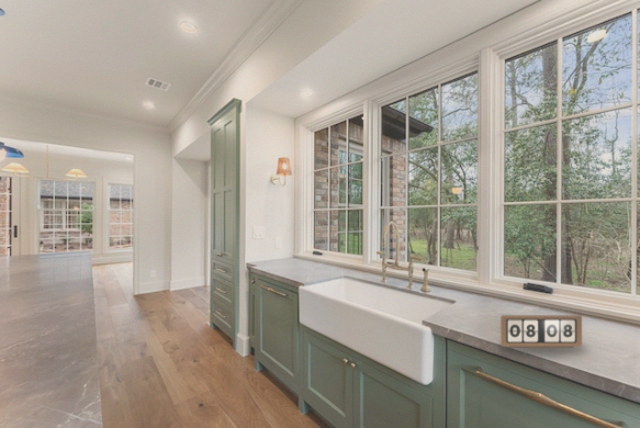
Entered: 8 h 08 min
